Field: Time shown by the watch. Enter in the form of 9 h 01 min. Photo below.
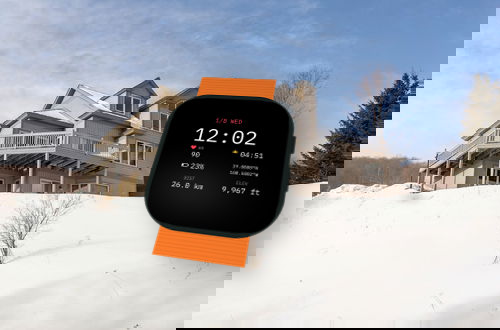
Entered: 12 h 02 min
